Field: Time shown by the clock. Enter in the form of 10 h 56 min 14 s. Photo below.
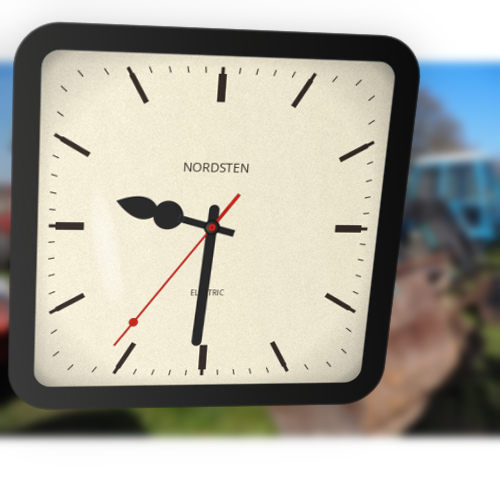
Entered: 9 h 30 min 36 s
